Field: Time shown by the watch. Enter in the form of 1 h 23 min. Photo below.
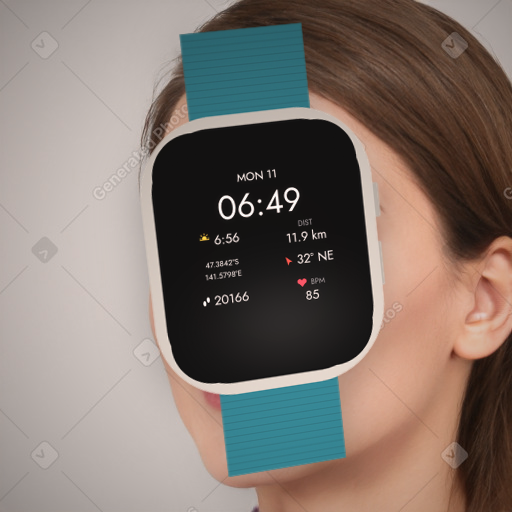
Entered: 6 h 49 min
